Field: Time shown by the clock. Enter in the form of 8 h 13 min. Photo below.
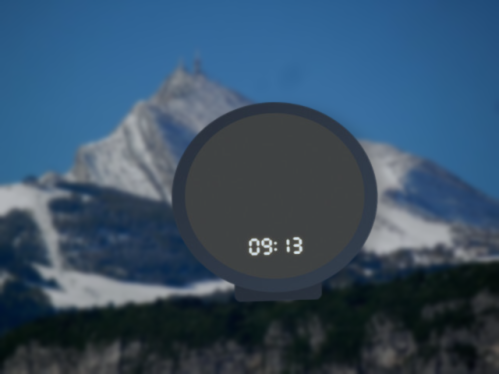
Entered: 9 h 13 min
